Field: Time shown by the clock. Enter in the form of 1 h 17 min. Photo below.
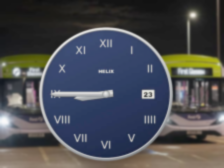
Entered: 8 h 45 min
